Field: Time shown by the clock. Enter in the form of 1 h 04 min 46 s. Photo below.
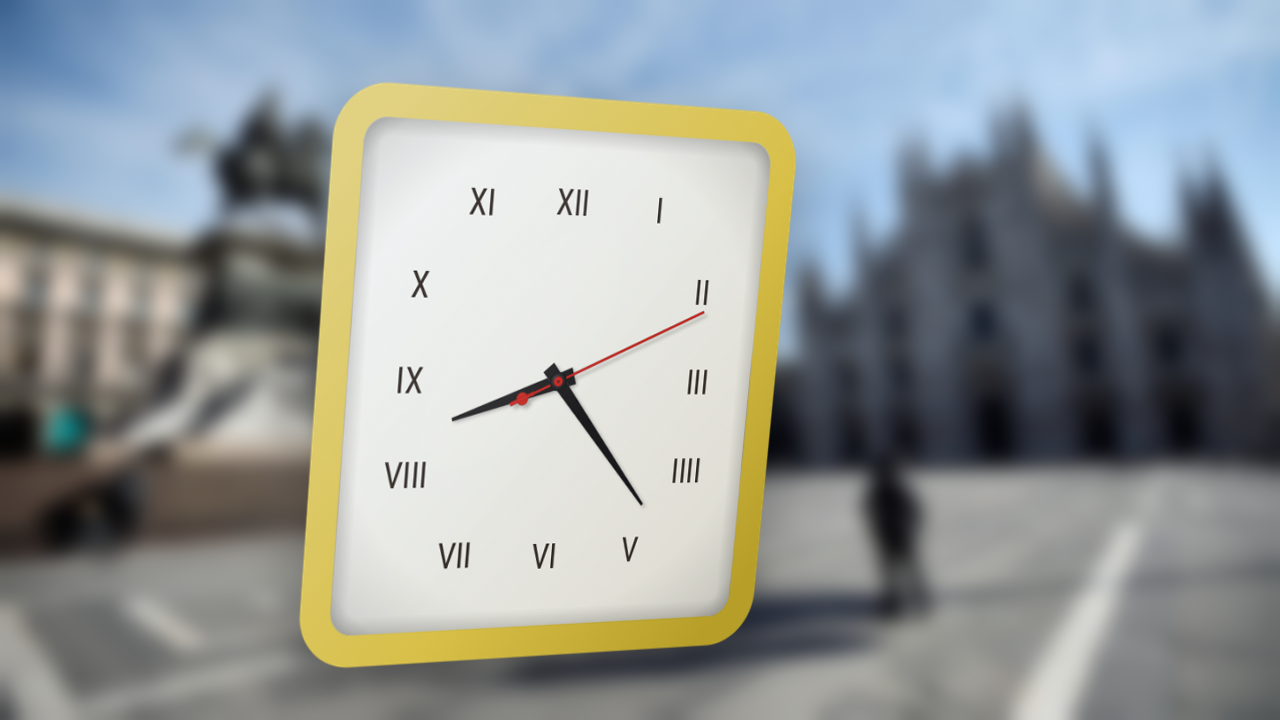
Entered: 8 h 23 min 11 s
